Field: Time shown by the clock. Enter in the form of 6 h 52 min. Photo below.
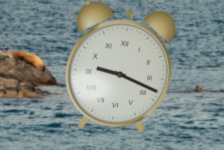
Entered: 9 h 18 min
